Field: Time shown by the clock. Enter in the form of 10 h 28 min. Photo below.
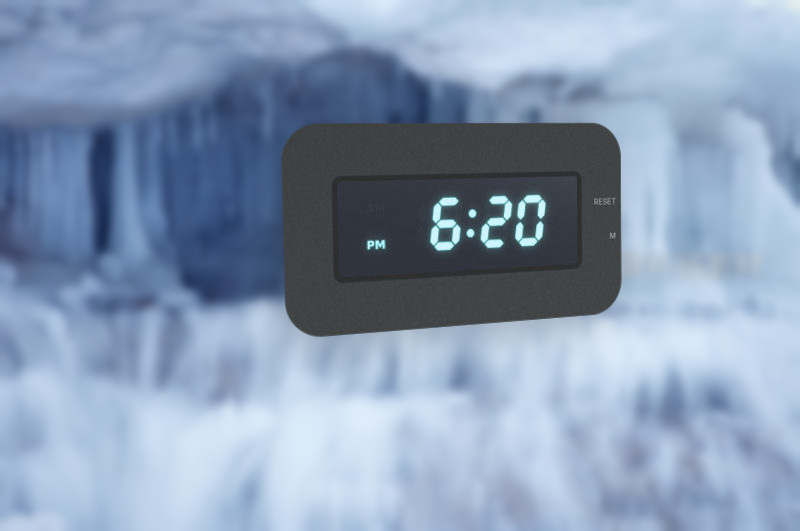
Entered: 6 h 20 min
